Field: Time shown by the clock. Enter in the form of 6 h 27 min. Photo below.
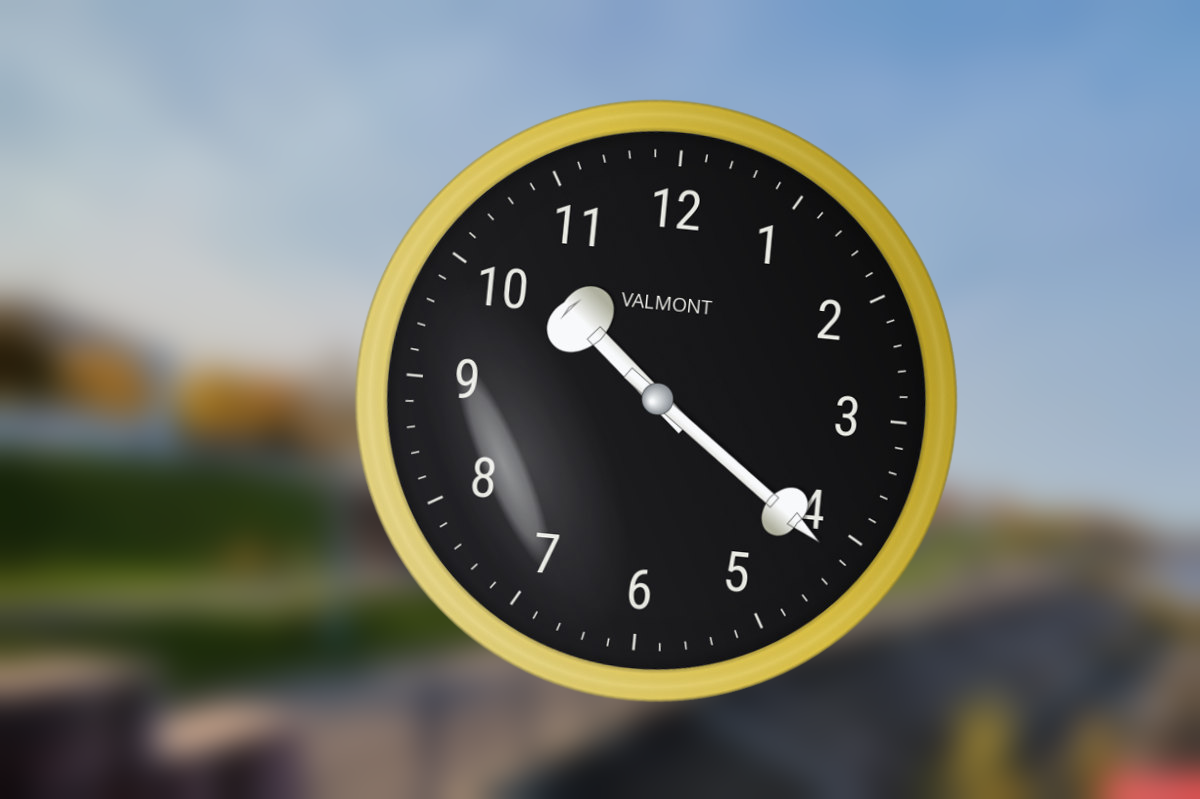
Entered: 10 h 21 min
